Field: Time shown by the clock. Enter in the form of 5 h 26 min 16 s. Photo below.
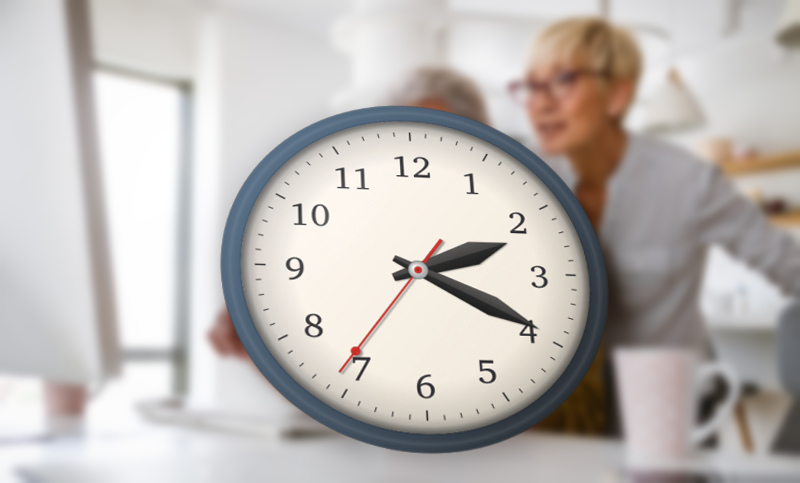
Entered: 2 h 19 min 36 s
